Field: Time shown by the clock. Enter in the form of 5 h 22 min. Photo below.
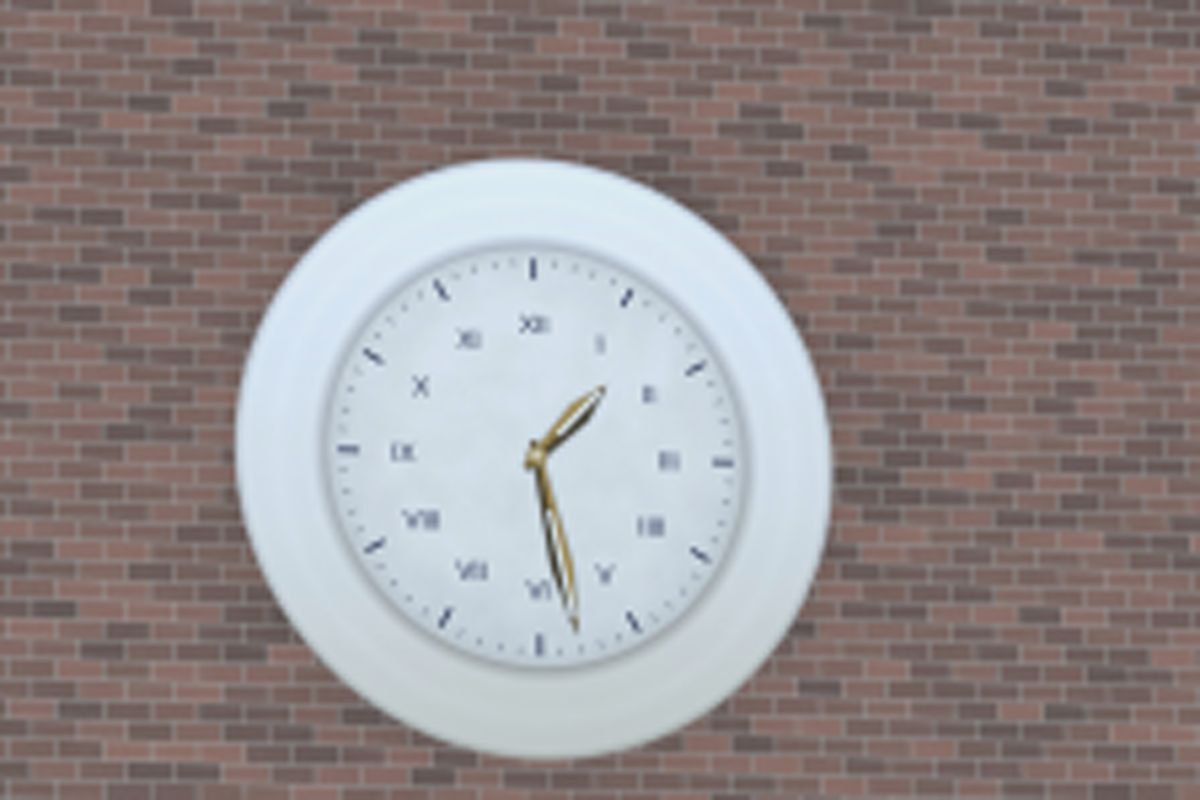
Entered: 1 h 28 min
